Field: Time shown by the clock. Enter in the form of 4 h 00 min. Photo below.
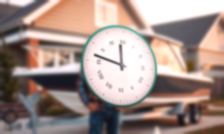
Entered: 11 h 47 min
